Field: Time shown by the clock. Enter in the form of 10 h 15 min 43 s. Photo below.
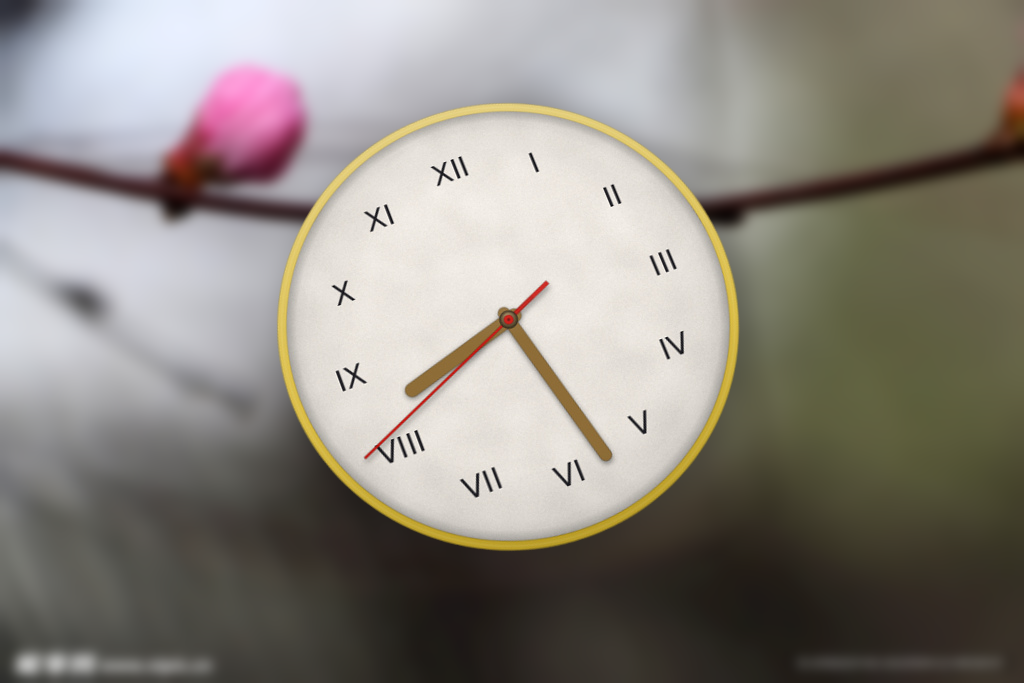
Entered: 8 h 27 min 41 s
